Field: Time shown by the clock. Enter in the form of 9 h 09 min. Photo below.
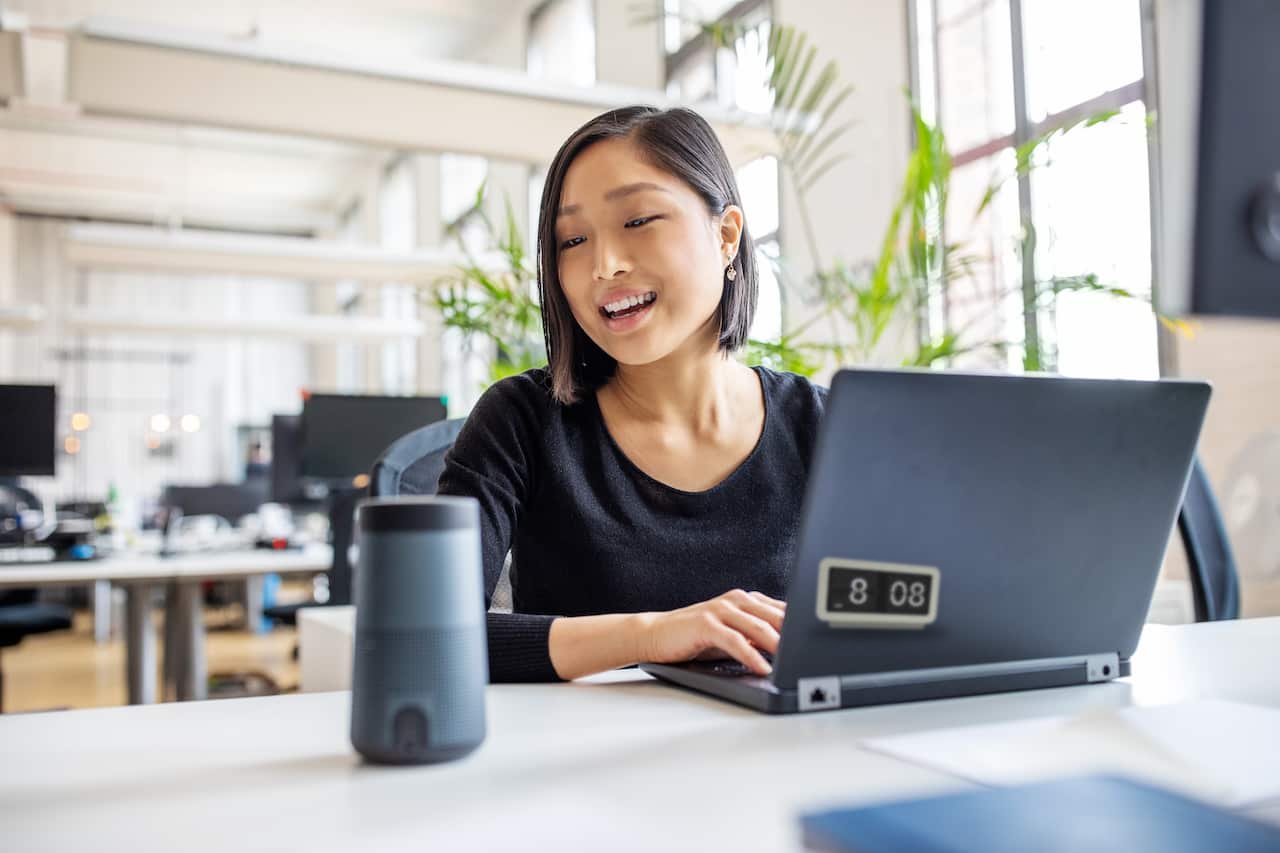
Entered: 8 h 08 min
